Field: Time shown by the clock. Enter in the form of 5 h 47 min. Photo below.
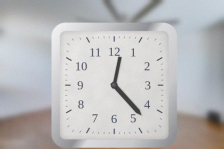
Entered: 12 h 23 min
